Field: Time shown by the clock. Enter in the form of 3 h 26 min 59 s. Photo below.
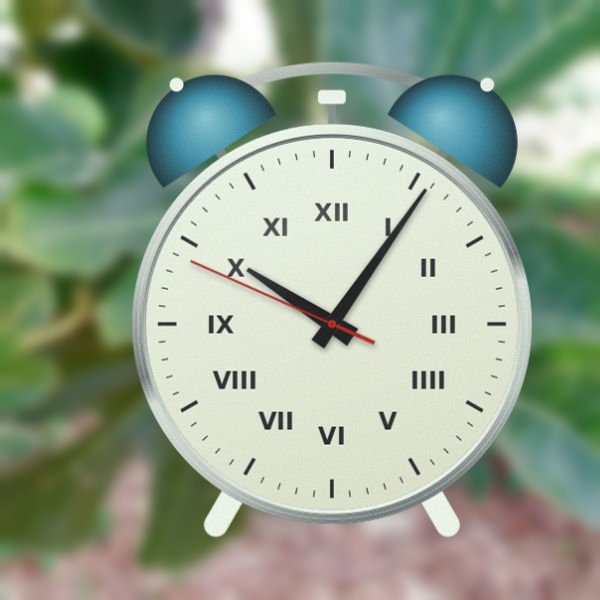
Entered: 10 h 05 min 49 s
